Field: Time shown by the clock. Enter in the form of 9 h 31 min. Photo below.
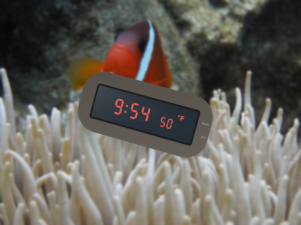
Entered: 9 h 54 min
